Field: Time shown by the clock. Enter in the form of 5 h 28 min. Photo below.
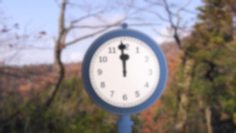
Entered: 11 h 59 min
